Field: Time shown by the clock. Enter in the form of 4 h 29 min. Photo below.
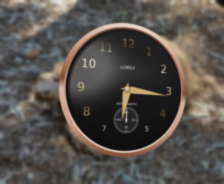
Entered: 6 h 16 min
